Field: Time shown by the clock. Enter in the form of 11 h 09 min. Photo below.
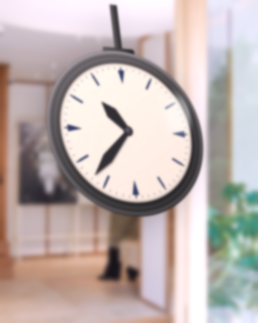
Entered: 10 h 37 min
